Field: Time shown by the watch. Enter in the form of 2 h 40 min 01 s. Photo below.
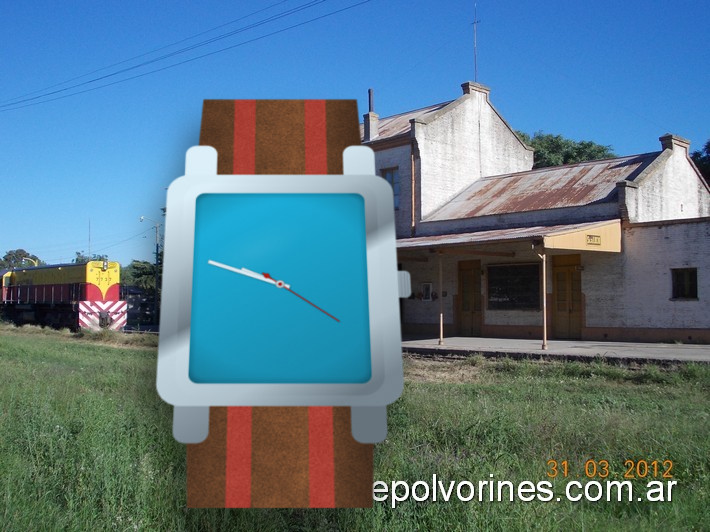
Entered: 9 h 48 min 21 s
